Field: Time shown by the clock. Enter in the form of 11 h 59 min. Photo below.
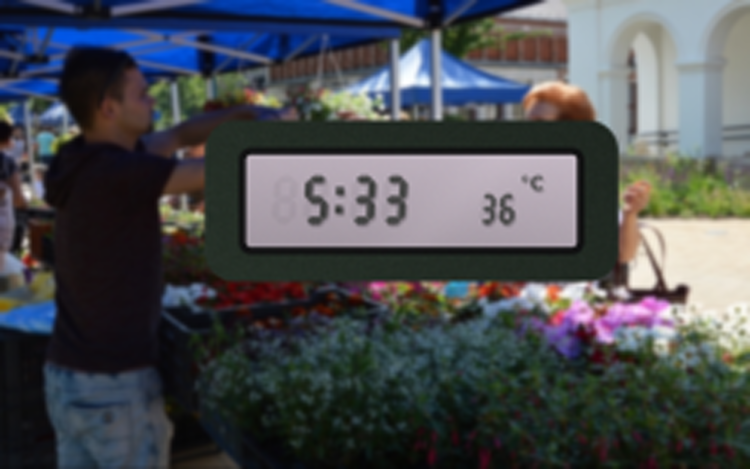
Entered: 5 h 33 min
